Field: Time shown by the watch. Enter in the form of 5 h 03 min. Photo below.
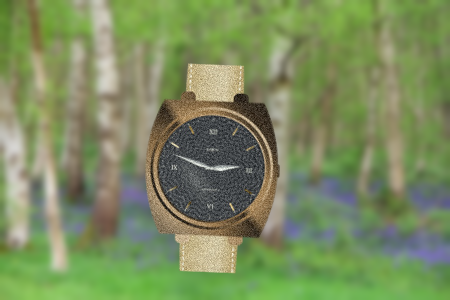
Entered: 2 h 48 min
